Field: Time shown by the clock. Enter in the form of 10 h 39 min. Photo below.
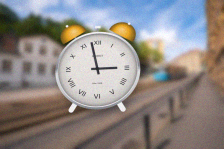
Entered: 2 h 58 min
